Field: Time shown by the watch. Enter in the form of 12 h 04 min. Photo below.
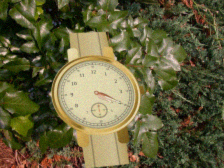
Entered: 4 h 20 min
